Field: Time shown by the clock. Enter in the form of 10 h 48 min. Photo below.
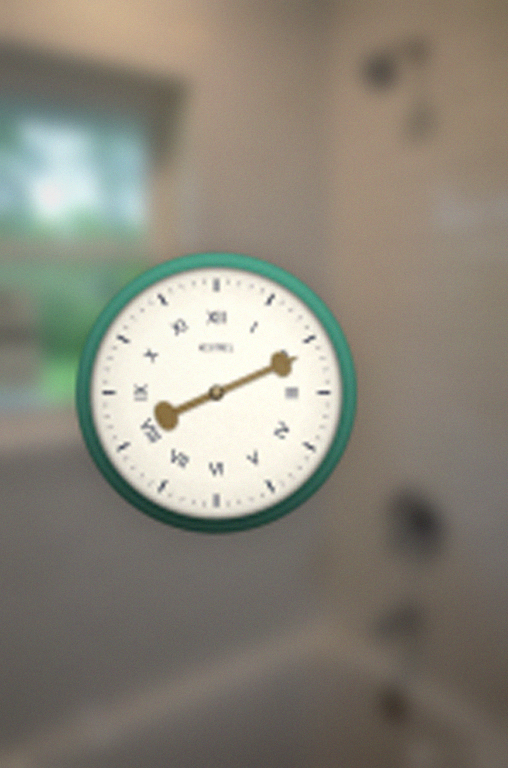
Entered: 8 h 11 min
